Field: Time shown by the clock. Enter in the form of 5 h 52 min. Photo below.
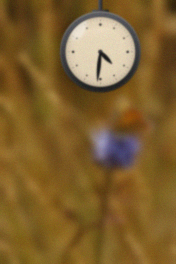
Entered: 4 h 31 min
